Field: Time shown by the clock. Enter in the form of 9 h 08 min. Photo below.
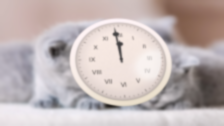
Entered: 11 h 59 min
